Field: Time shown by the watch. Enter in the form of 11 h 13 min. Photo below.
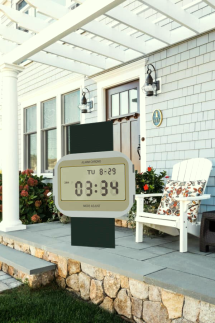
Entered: 3 h 34 min
